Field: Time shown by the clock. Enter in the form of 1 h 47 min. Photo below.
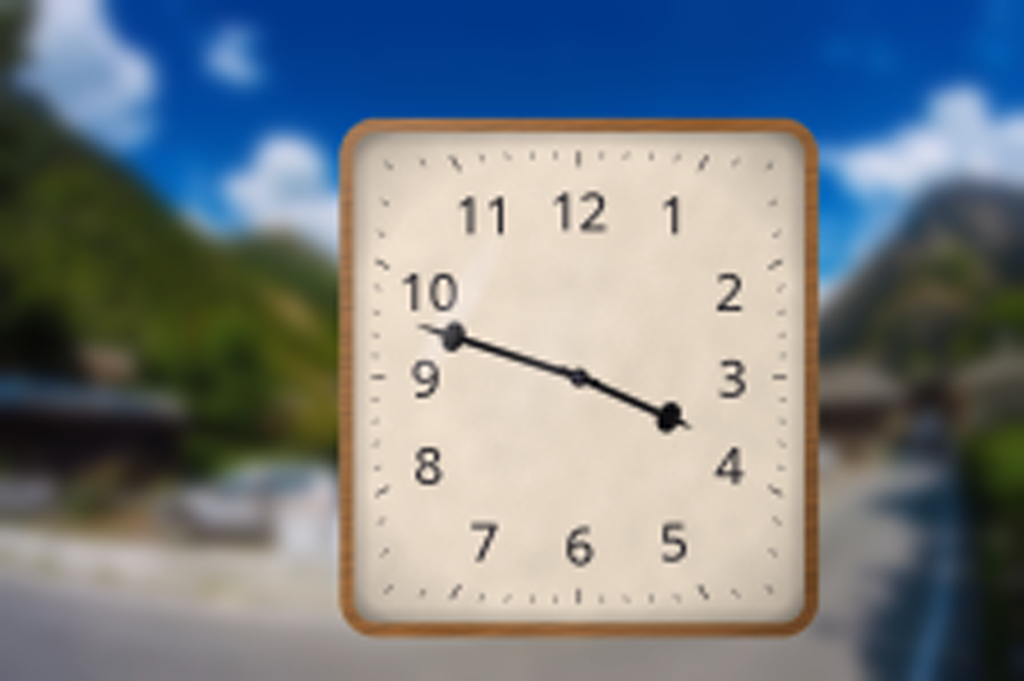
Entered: 3 h 48 min
